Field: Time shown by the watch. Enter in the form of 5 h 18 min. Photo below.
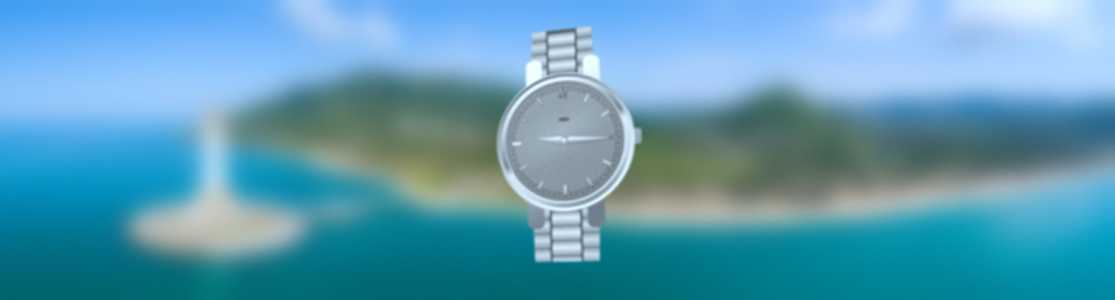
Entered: 9 h 15 min
